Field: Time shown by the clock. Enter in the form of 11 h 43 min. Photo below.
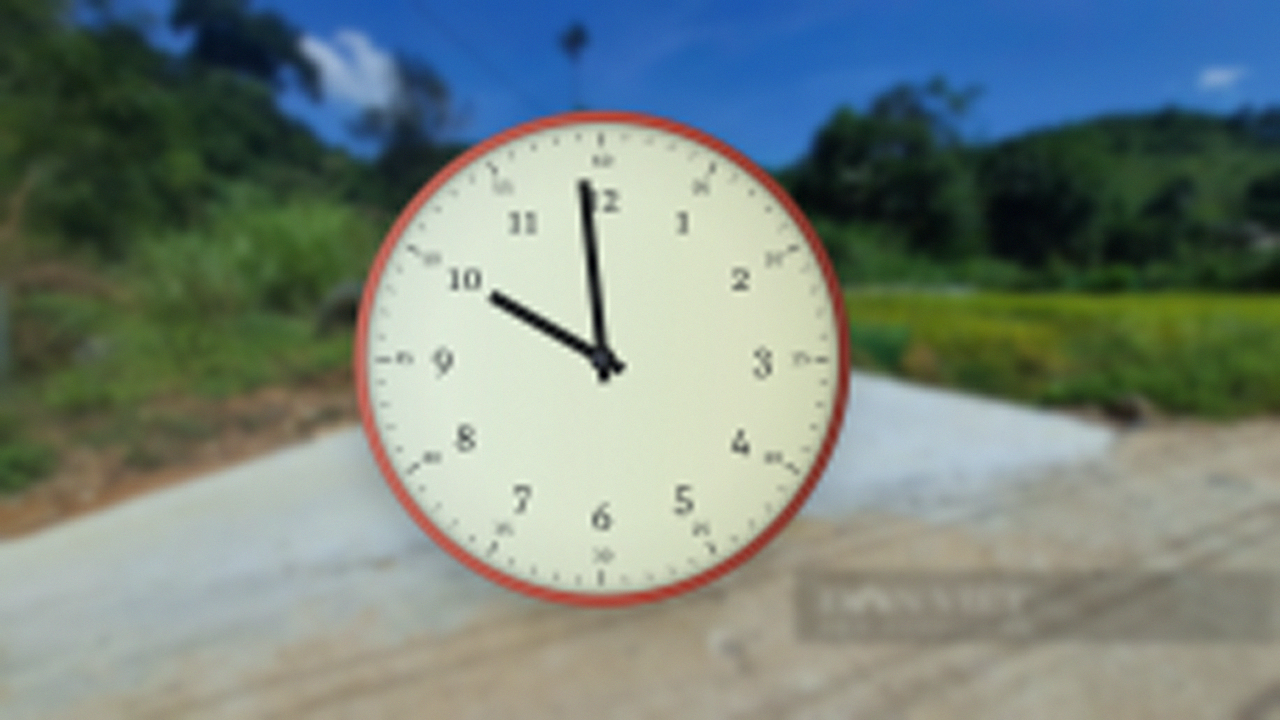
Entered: 9 h 59 min
